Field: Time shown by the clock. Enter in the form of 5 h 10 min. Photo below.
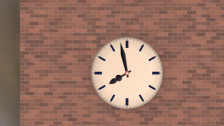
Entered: 7 h 58 min
